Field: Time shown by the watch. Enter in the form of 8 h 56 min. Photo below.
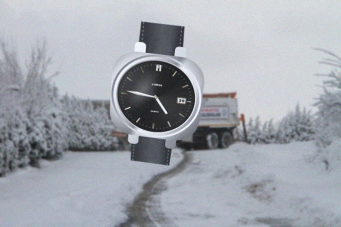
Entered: 4 h 46 min
